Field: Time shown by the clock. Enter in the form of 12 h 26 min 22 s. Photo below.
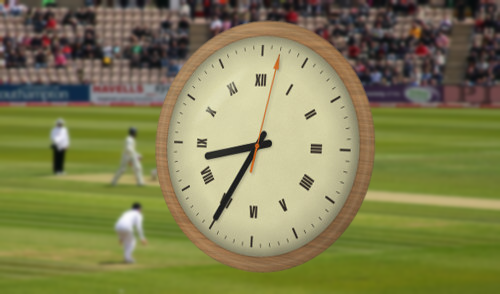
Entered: 8 h 35 min 02 s
